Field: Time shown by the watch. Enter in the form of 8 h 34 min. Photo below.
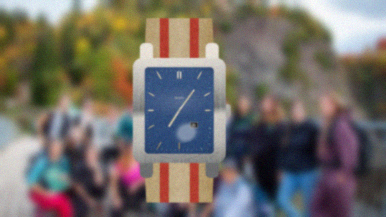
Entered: 7 h 06 min
